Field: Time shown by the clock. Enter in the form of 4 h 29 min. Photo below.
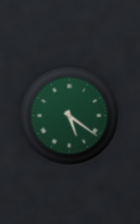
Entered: 5 h 21 min
